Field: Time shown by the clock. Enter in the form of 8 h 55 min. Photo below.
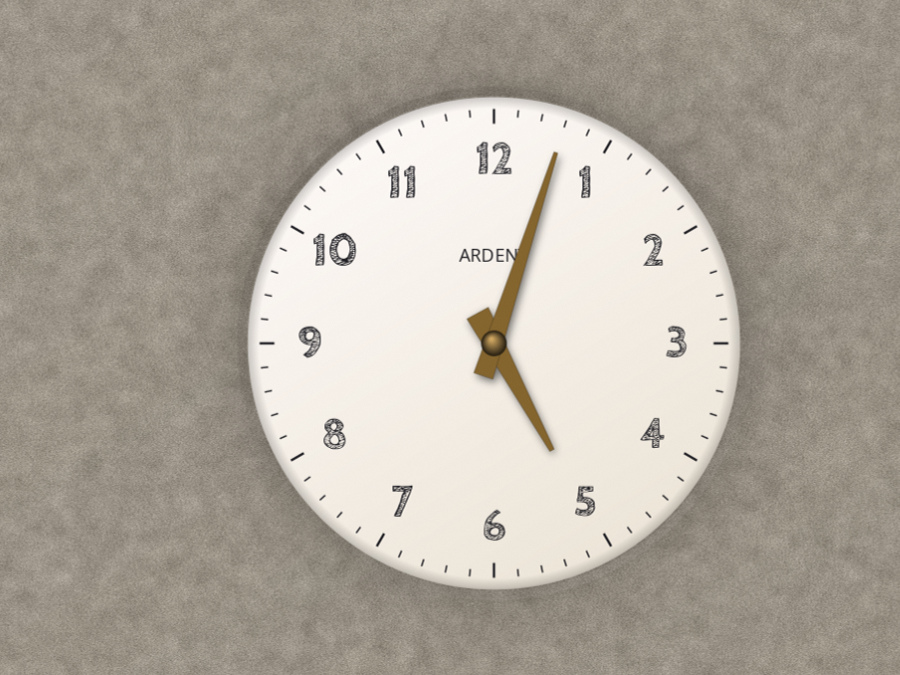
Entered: 5 h 03 min
